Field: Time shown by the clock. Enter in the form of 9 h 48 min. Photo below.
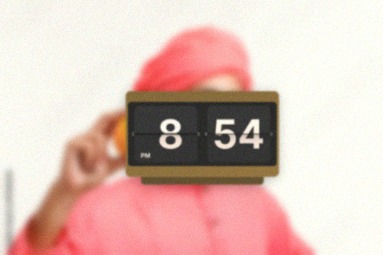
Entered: 8 h 54 min
